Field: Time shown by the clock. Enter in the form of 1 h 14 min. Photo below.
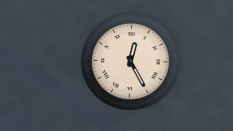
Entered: 12 h 25 min
